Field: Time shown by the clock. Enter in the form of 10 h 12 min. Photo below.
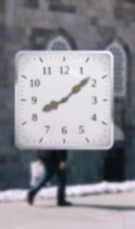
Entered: 8 h 08 min
